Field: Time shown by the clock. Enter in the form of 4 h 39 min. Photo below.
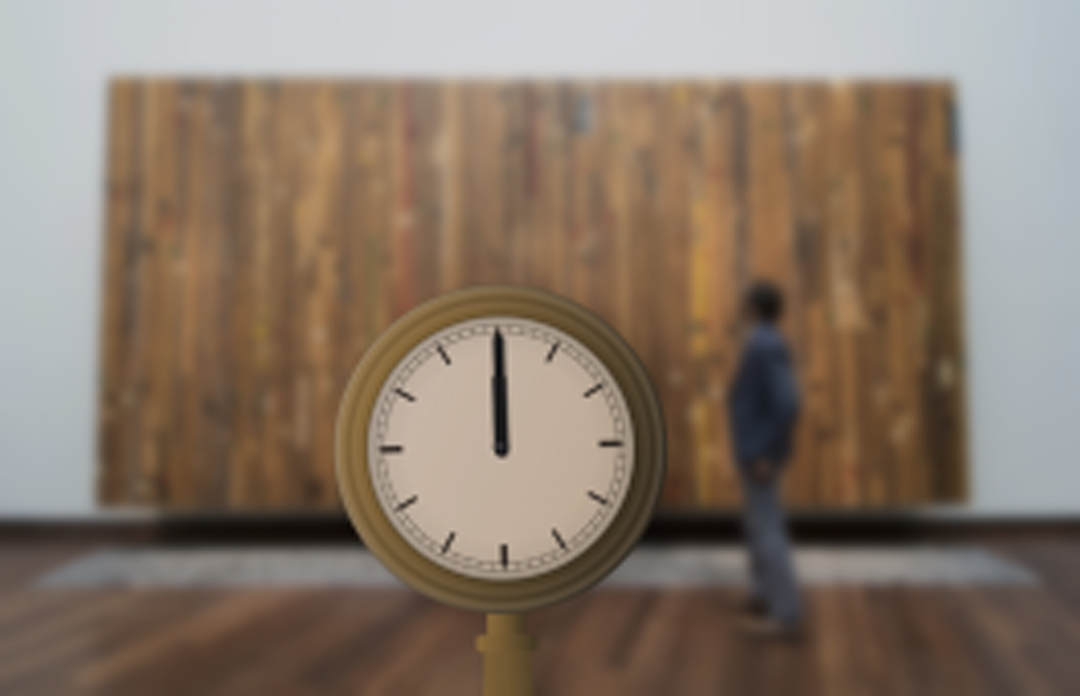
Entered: 12 h 00 min
